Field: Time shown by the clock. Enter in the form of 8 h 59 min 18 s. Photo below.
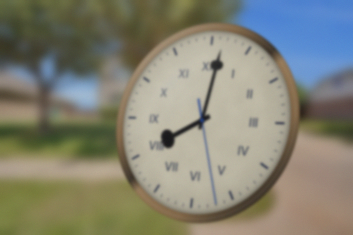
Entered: 8 h 01 min 27 s
